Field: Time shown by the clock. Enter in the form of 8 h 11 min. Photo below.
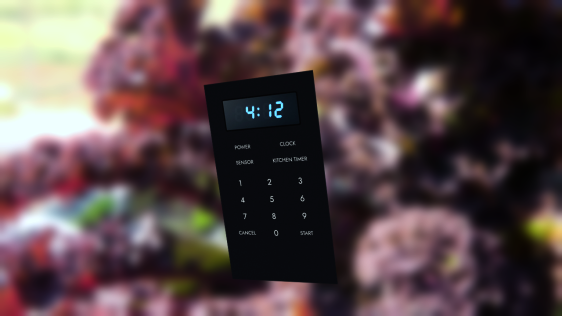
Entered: 4 h 12 min
